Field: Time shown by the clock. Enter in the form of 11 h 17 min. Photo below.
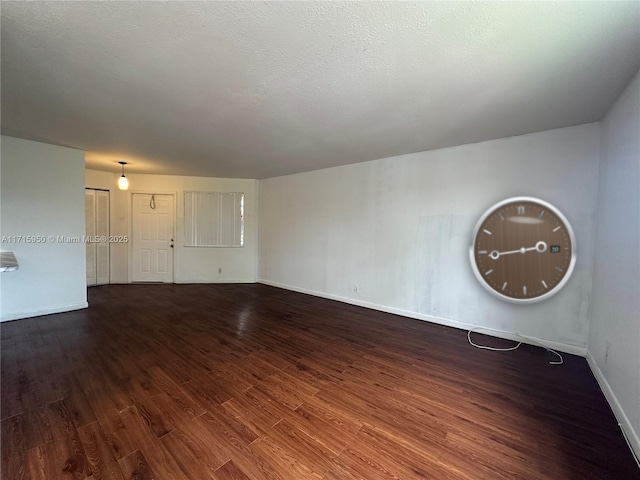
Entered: 2 h 44 min
